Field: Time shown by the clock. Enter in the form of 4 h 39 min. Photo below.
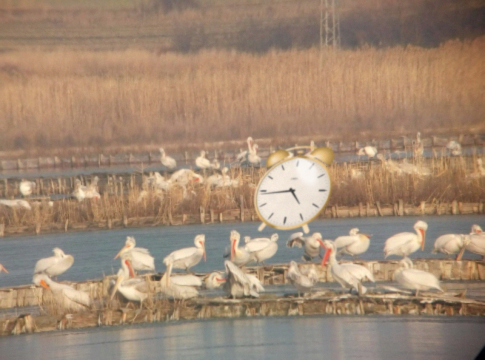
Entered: 4 h 44 min
